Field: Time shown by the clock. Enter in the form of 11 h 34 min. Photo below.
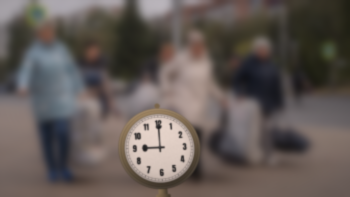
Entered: 9 h 00 min
